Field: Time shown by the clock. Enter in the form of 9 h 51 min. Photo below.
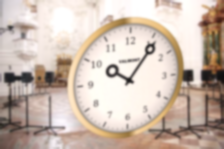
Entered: 10 h 06 min
